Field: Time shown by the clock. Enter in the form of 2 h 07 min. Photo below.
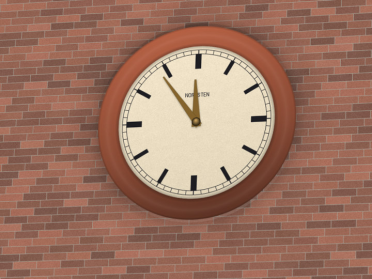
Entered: 11 h 54 min
